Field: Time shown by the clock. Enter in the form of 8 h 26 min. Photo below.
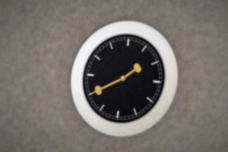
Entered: 1 h 40 min
